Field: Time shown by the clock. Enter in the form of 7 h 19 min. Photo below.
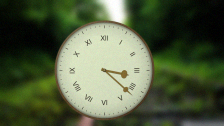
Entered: 3 h 22 min
